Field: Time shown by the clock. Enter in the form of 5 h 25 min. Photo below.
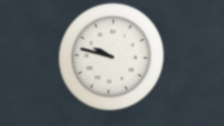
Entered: 9 h 47 min
